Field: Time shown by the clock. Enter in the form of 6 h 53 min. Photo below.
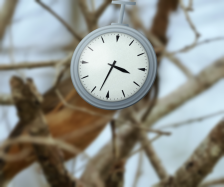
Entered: 3 h 33 min
